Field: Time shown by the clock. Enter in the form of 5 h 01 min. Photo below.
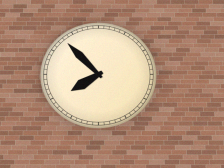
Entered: 7 h 53 min
